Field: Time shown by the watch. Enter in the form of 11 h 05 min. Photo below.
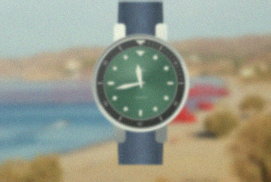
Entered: 11 h 43 min
